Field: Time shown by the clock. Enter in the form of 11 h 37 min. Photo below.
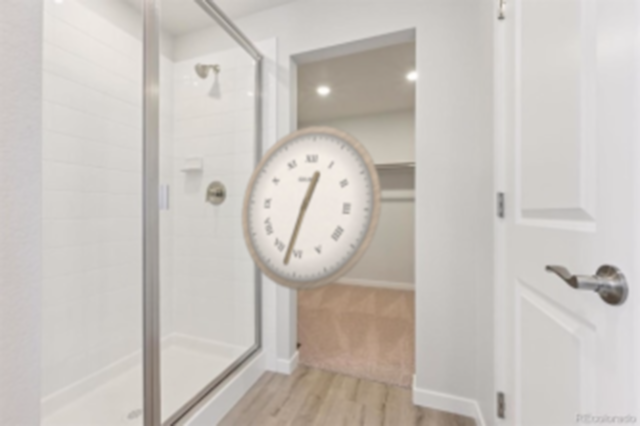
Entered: 12 h 32 min
